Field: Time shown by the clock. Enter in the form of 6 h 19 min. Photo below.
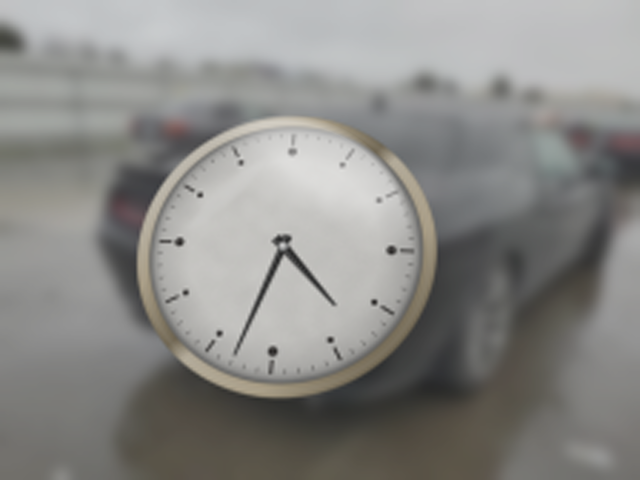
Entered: 4 h 33 min
